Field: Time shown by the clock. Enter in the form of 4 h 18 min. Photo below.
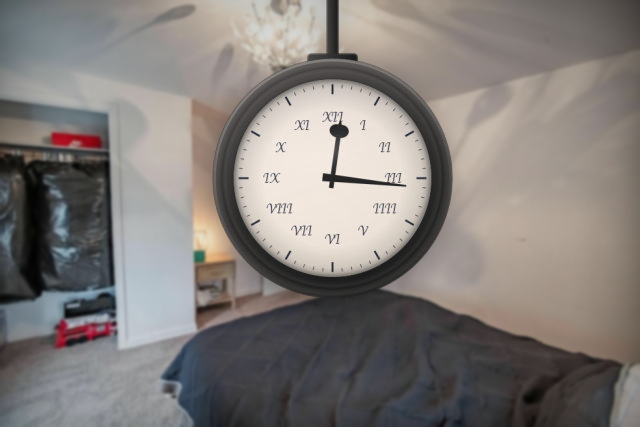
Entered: 12 h 16 min
